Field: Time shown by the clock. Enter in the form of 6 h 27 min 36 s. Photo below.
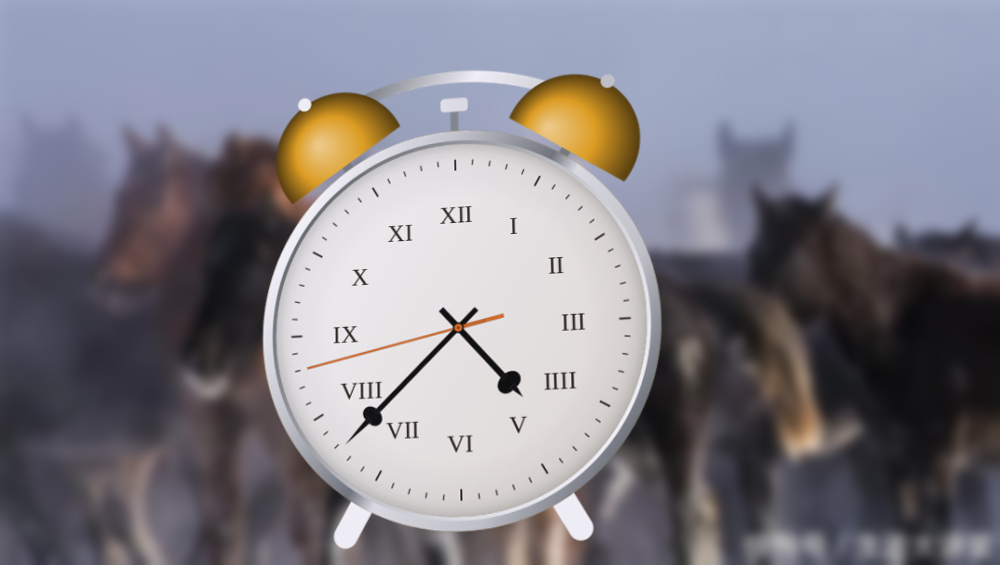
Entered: 4 h 37 min 43 s
